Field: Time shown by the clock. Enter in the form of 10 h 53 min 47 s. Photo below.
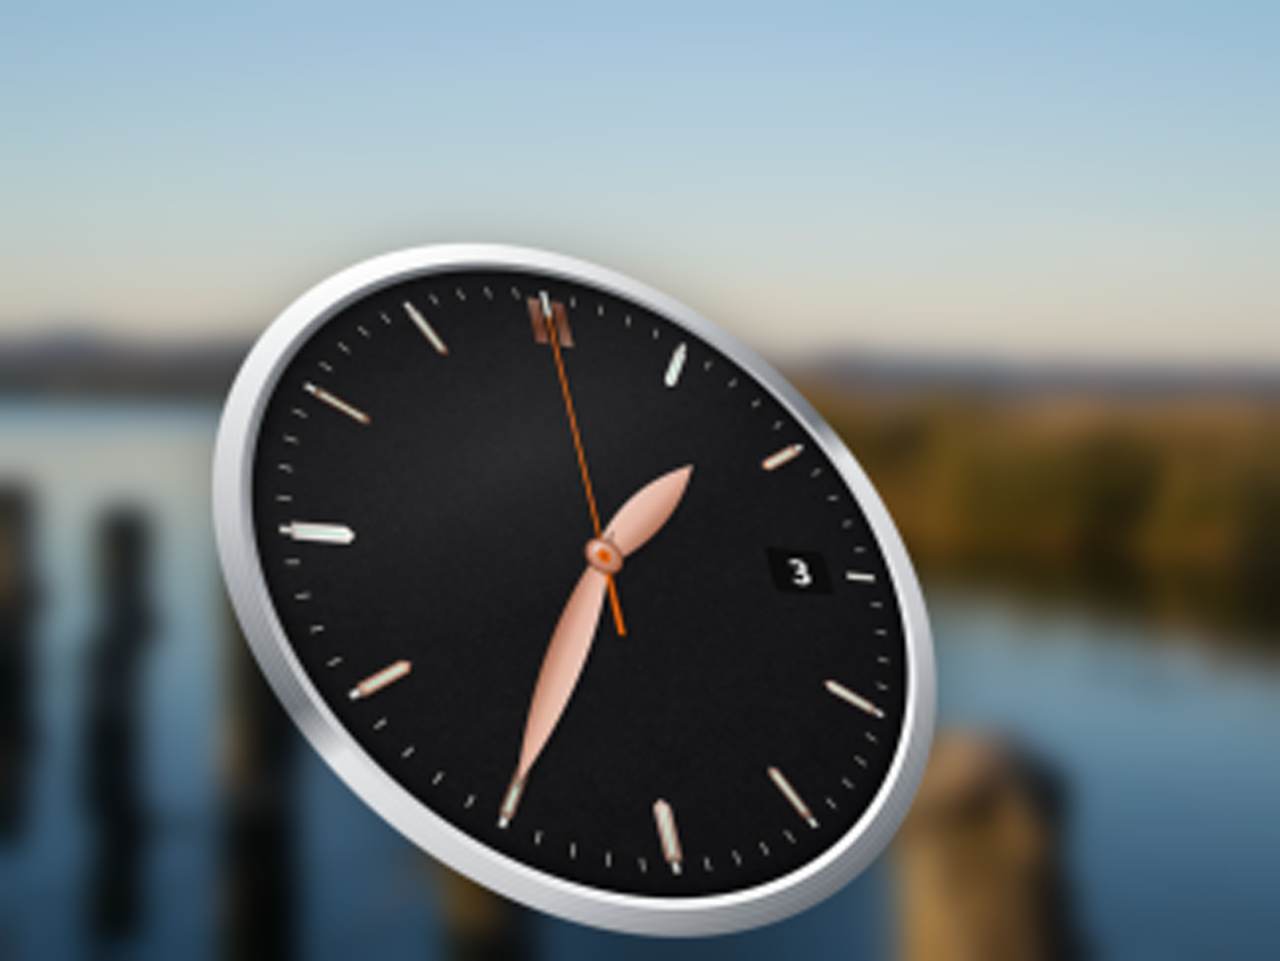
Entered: 1 h 35 min 00 s
